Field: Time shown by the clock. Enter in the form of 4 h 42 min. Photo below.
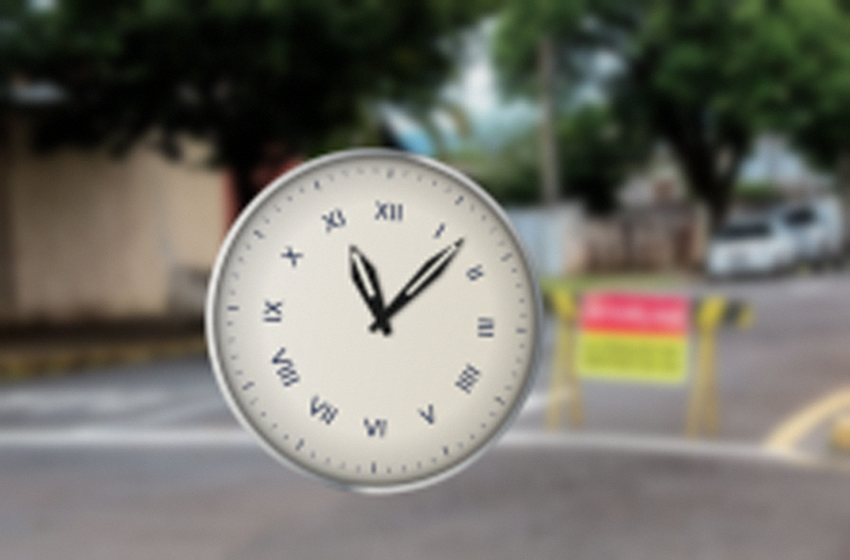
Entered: 11 h 07 min
